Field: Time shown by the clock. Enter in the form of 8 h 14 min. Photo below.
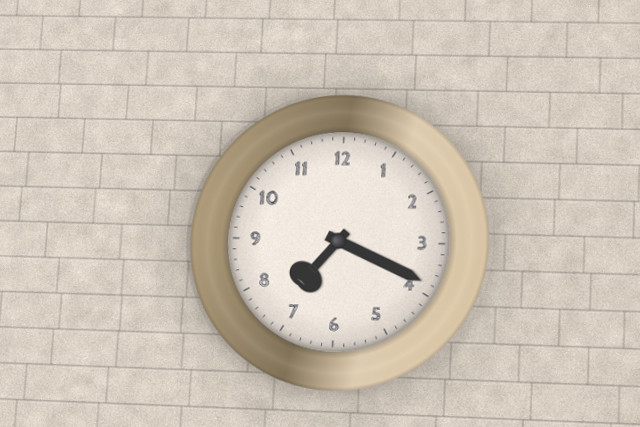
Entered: 7 h 19 min
